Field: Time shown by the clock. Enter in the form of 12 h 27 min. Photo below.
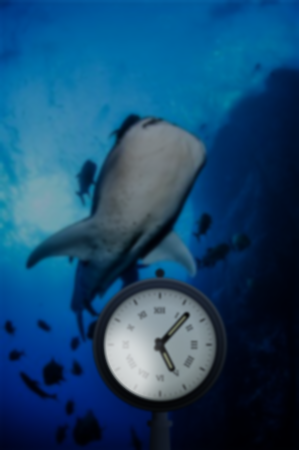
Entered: 5 h 07 min
